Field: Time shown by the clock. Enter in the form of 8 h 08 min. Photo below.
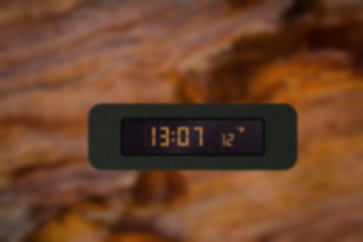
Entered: 13 h 07 min
